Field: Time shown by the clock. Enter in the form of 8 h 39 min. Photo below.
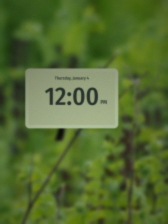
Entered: 12 h 00 min
